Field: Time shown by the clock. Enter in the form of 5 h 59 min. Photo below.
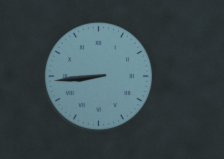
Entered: 8 h 44 min
